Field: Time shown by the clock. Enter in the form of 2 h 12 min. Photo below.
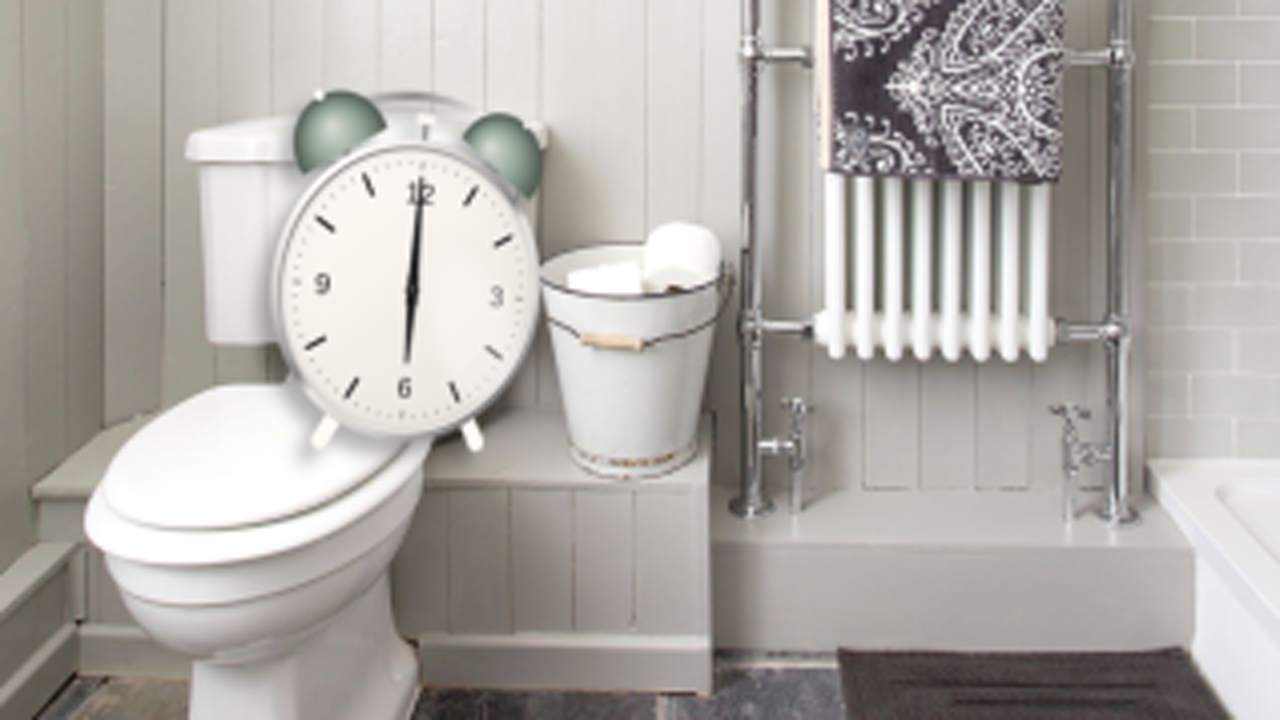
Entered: 6 h 00 min
